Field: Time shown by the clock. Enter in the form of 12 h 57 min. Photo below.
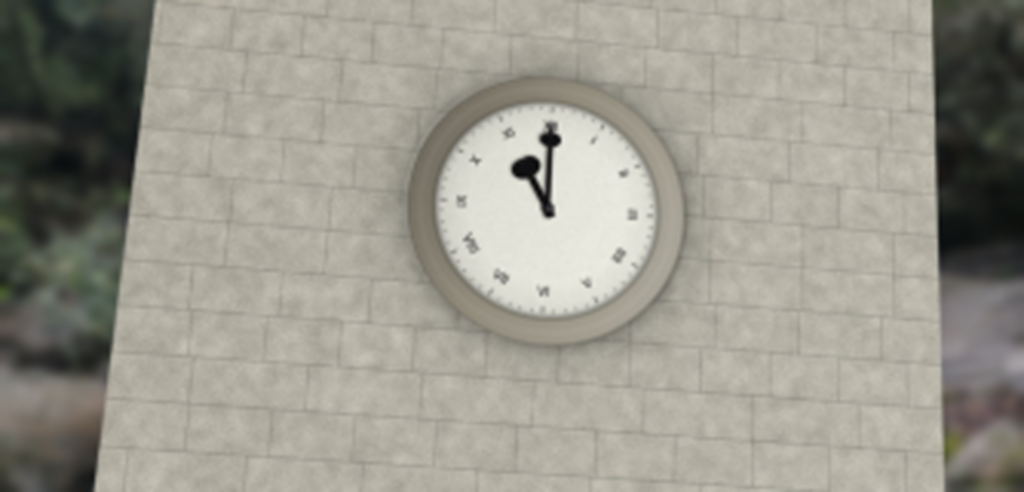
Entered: 11 h 00 min
